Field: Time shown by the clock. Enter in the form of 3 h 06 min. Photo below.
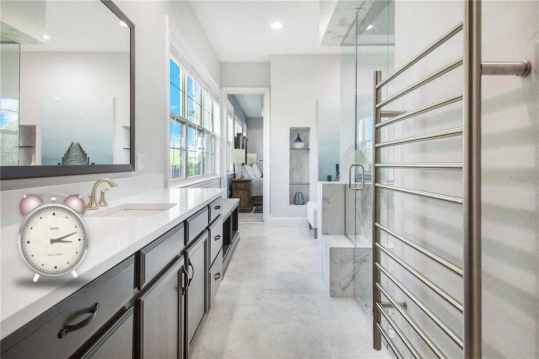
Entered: 3 h 12 min
